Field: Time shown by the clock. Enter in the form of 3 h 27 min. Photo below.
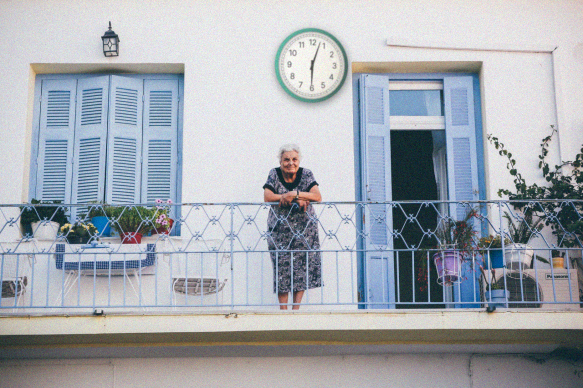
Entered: 6 h 03 min
